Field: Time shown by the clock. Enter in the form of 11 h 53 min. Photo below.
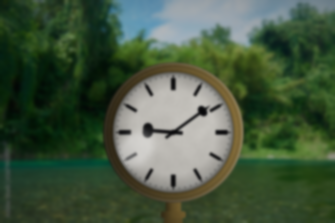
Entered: 9 h 09 min
